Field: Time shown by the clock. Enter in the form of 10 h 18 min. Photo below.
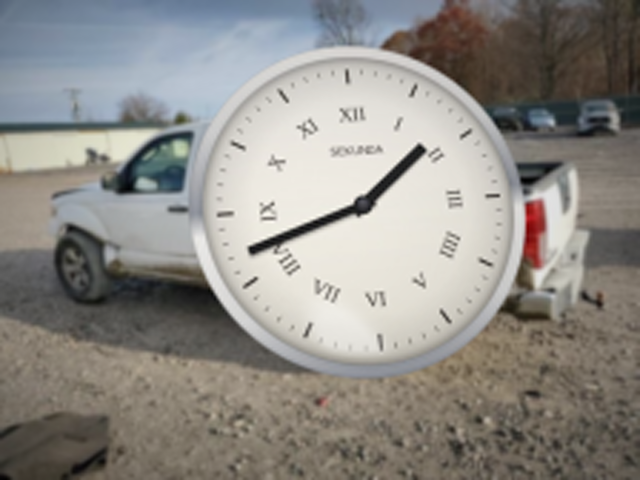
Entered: 1 h 42 min
